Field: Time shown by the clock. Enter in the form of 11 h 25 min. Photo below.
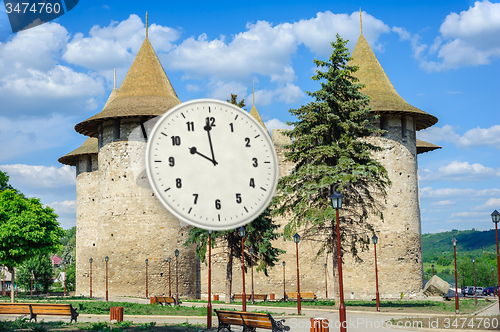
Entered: 9 h 59 min
